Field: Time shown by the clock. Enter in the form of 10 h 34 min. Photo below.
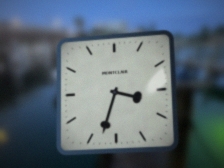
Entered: 3 h 33 min
